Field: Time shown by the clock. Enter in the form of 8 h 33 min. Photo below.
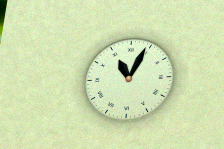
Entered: 11 h 04 min
